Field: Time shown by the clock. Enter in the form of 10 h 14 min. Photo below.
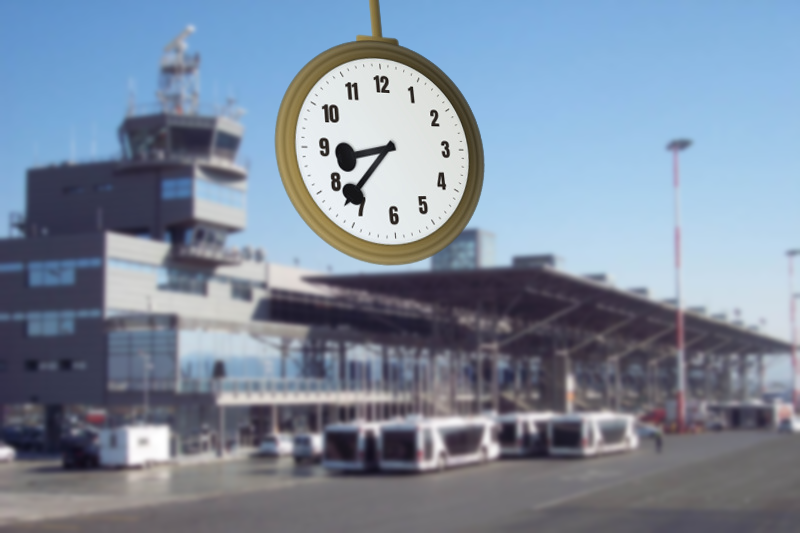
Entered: 8 h 37 min
